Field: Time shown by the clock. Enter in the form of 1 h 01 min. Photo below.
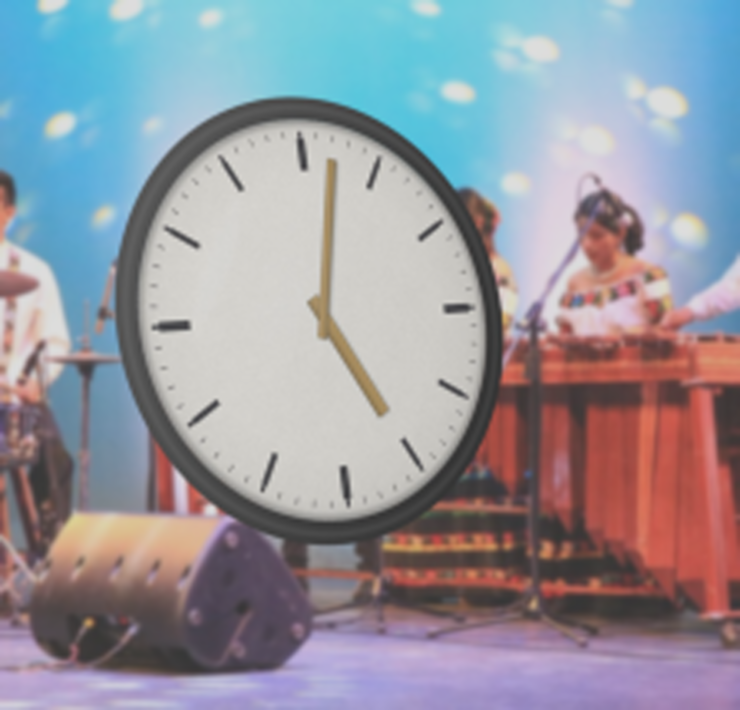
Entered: 5 h 02 min
